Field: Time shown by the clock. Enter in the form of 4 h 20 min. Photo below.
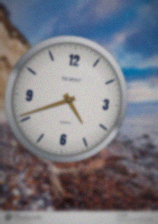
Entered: 4 h 41 min
